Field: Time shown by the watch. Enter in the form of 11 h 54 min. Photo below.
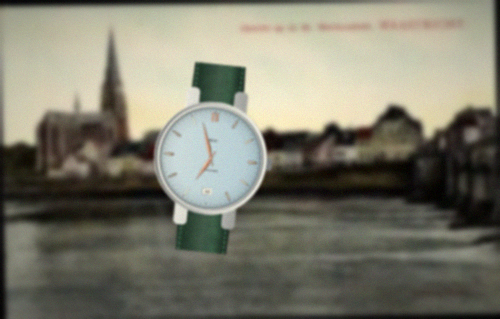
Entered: 6 h 57 min
